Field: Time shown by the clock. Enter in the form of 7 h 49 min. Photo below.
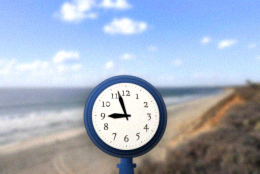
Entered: 8 h 57 min
